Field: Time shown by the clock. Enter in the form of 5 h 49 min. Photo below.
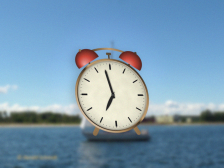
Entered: 6 h 58 min
